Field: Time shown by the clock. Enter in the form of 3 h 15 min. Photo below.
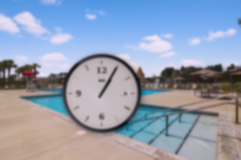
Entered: 1 h 05 min
